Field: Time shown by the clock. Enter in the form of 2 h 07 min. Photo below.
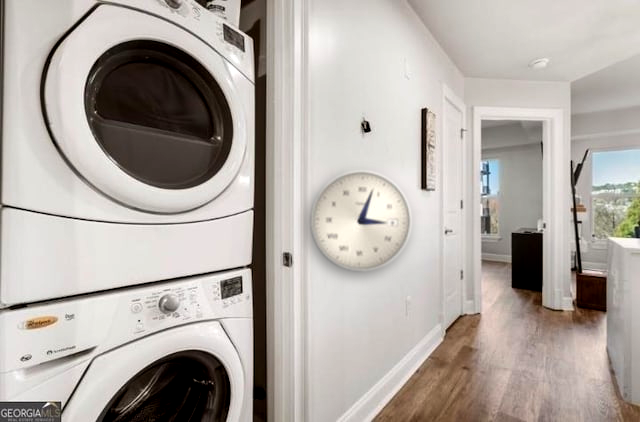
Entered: 3 h 03 min
